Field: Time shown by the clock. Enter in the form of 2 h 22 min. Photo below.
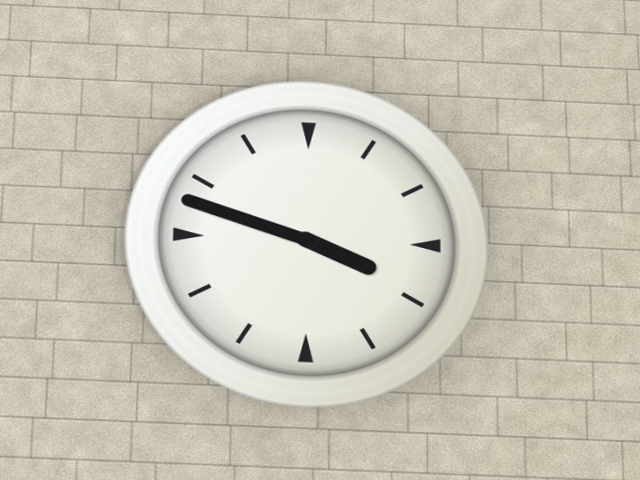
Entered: 3 h 48 min
